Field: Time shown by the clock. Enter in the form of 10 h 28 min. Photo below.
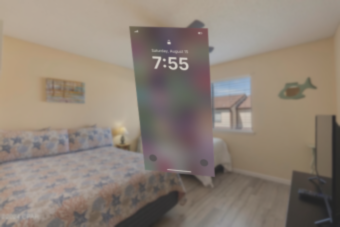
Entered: 7 h 55 min
